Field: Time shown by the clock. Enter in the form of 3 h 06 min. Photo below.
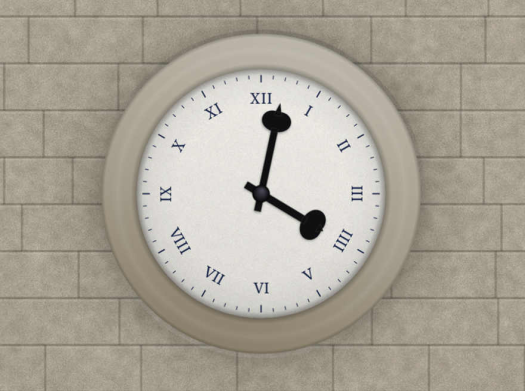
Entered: 4 h 02 min
